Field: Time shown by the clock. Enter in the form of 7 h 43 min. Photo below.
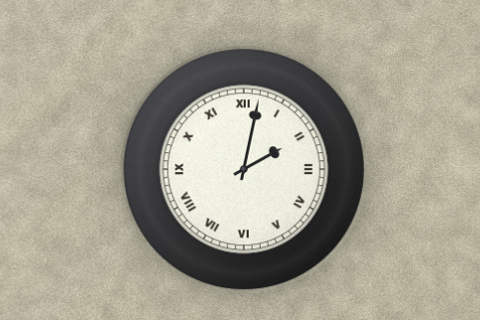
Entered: 2 h 02 min
